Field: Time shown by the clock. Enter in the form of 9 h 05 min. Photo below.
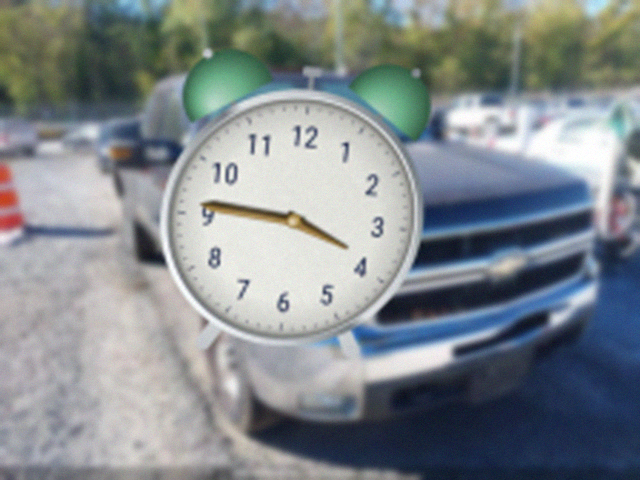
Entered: 3 h 46 min
